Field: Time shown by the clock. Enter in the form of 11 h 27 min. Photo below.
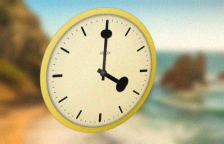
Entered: 4 h 00 min
